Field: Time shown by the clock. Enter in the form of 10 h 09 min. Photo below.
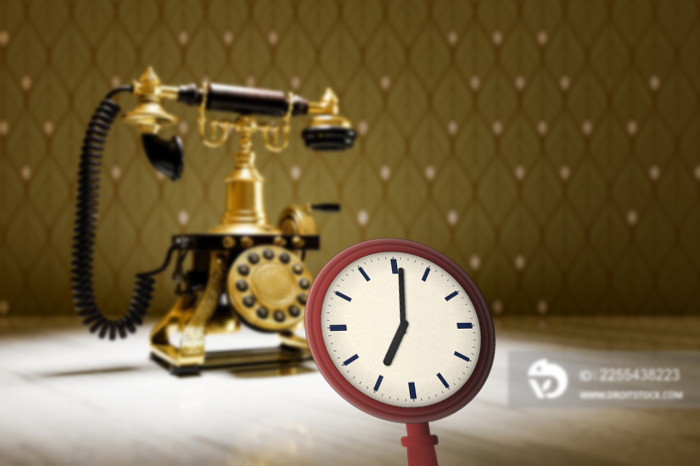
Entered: 7 h 01 min
